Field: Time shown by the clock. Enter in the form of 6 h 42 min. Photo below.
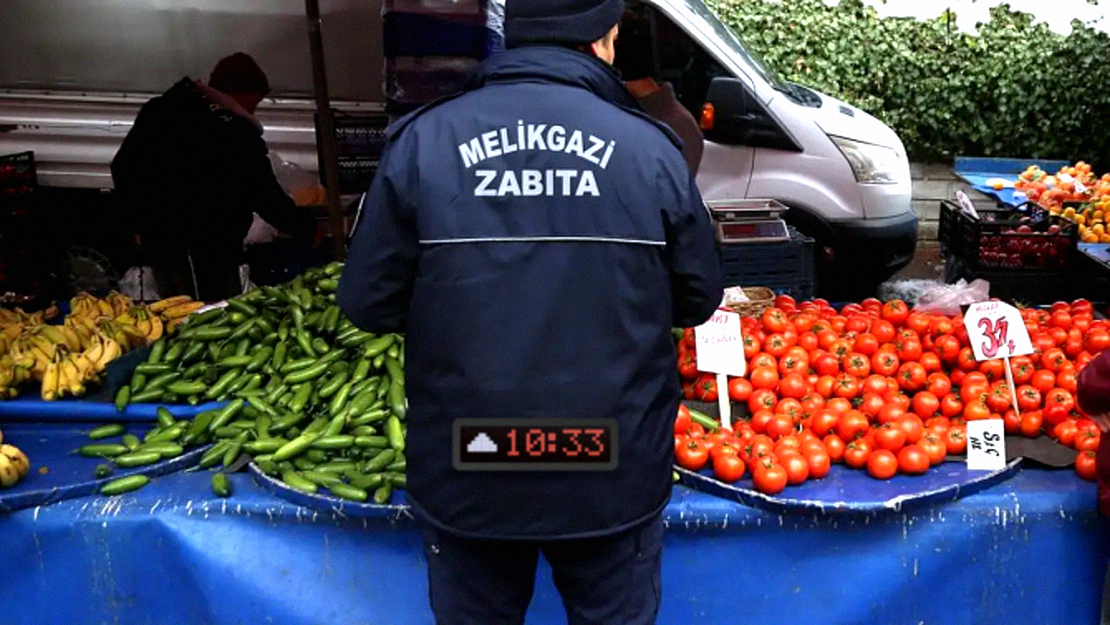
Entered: 10 h 33 min
